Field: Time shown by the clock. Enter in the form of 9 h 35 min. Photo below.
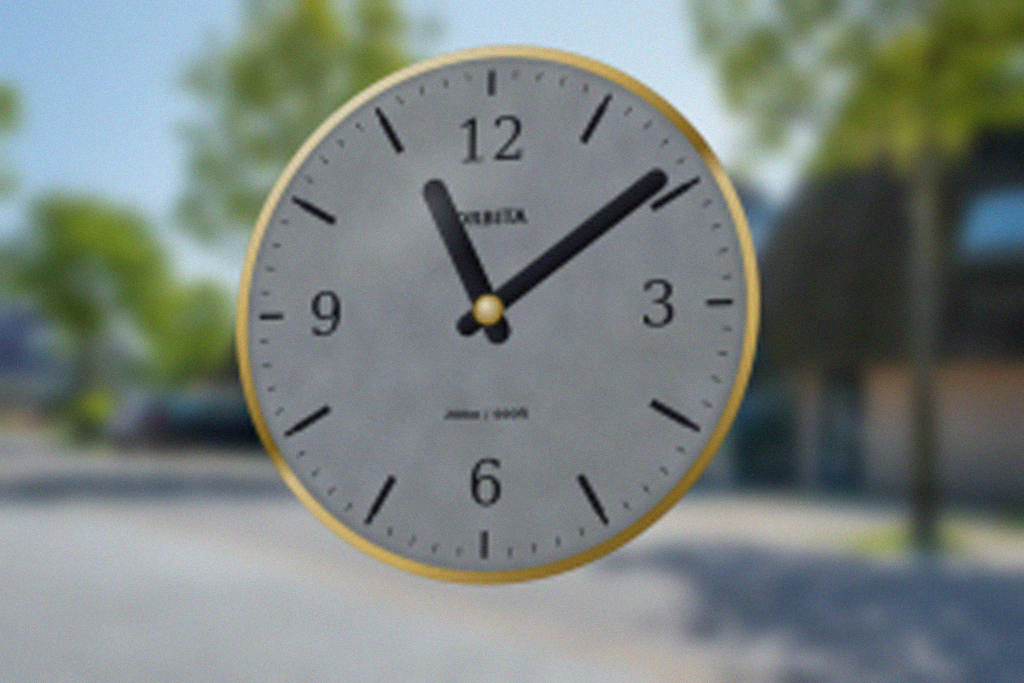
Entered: 11 h 09 min
